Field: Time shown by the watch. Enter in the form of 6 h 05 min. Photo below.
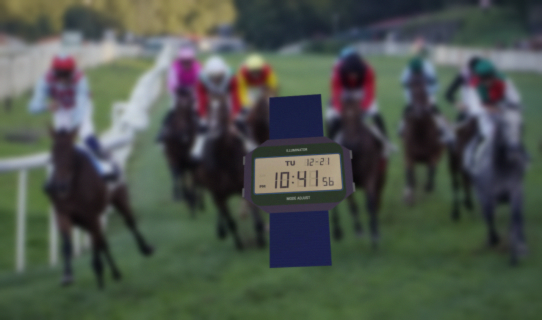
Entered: 10 h 41 min
